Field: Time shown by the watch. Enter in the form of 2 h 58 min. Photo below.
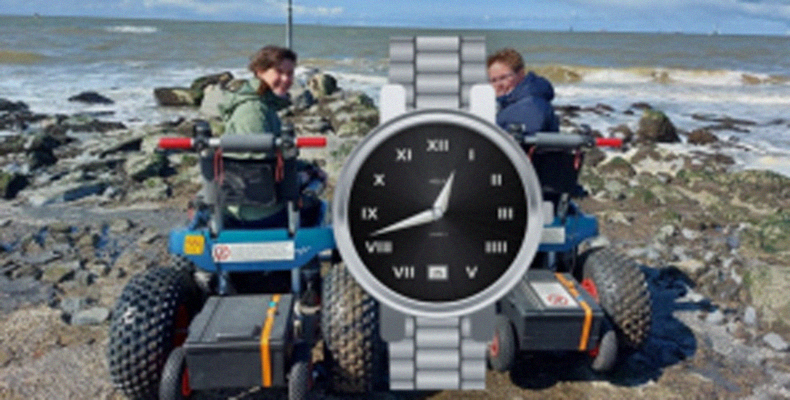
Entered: 12 h 42 min
